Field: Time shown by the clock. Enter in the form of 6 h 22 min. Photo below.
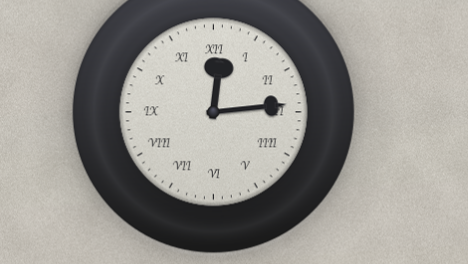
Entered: 12 h 14 min
